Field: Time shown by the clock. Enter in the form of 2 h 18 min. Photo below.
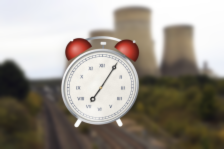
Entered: 7 h 05 min
